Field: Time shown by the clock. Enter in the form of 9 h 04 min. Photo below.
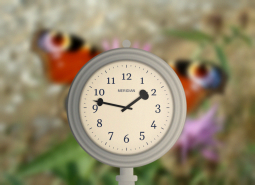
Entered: 1 h 47 min
